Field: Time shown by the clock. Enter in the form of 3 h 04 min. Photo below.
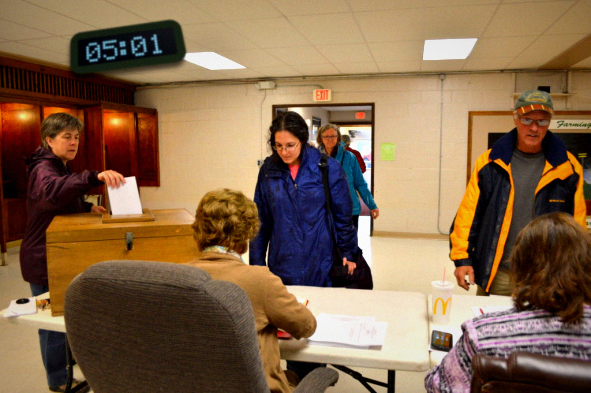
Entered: 5 h 01 min
